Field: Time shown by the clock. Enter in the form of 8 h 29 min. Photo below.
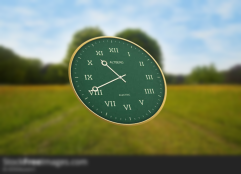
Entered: 10 h 41 min
